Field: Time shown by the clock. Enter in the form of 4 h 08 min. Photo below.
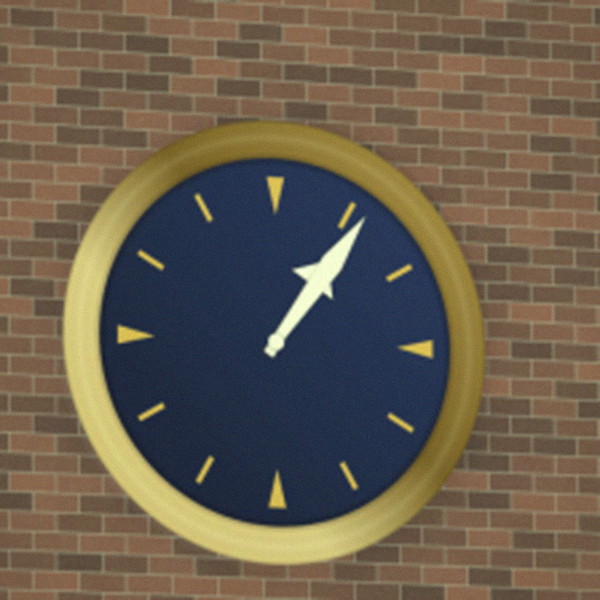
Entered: 1 h 06 min
